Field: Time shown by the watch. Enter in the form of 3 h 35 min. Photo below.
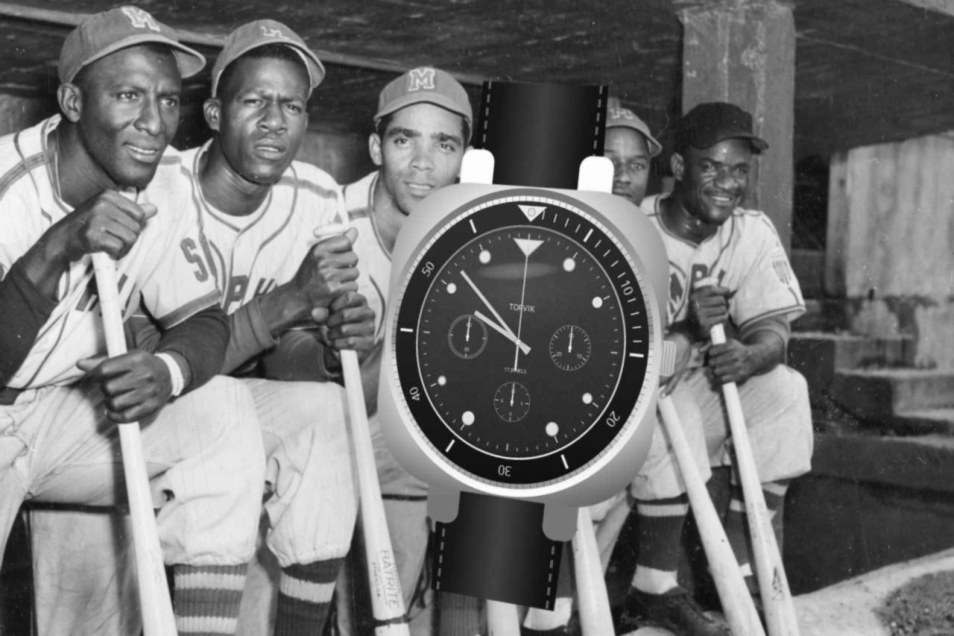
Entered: 9 h 52 min
